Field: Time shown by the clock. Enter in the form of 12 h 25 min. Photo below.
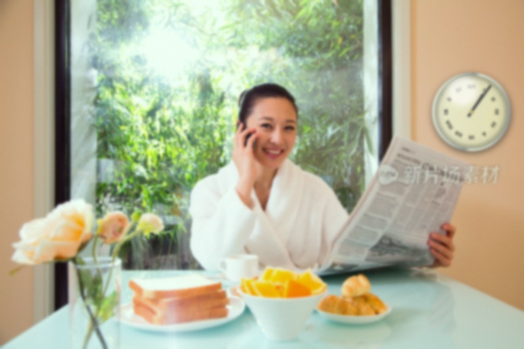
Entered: 1 h 06 min
